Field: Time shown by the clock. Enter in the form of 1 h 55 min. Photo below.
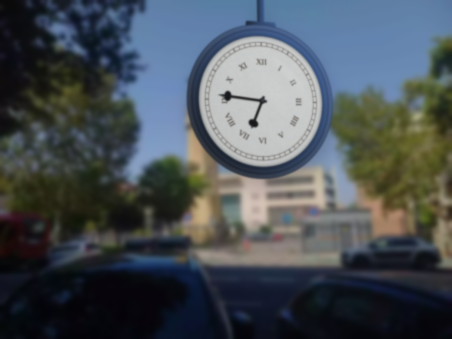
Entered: 6 h 46 min
